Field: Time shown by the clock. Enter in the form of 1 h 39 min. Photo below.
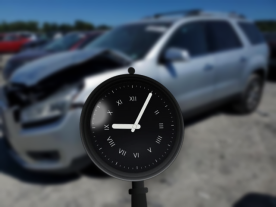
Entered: 9 h 05 min
